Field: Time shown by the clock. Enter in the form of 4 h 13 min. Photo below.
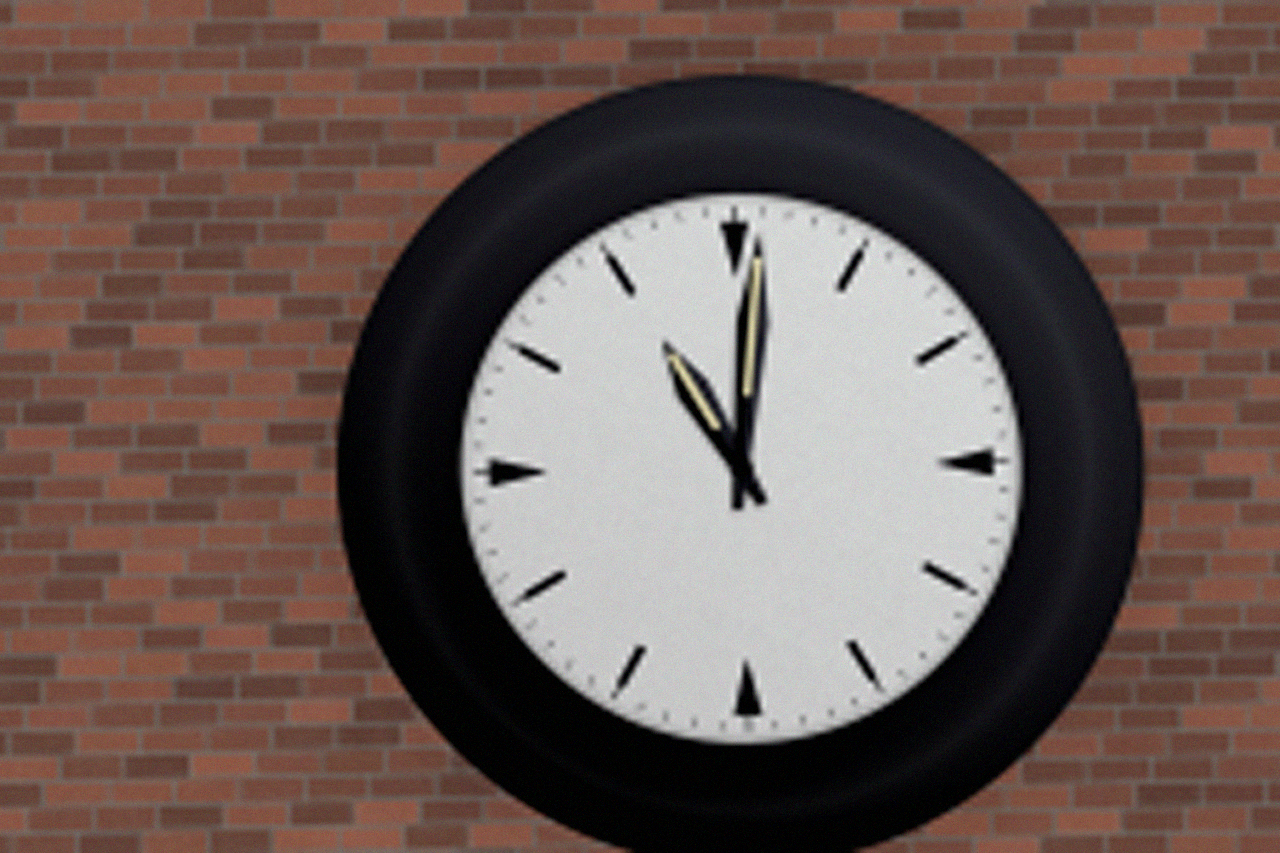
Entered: 11 h 01 min
